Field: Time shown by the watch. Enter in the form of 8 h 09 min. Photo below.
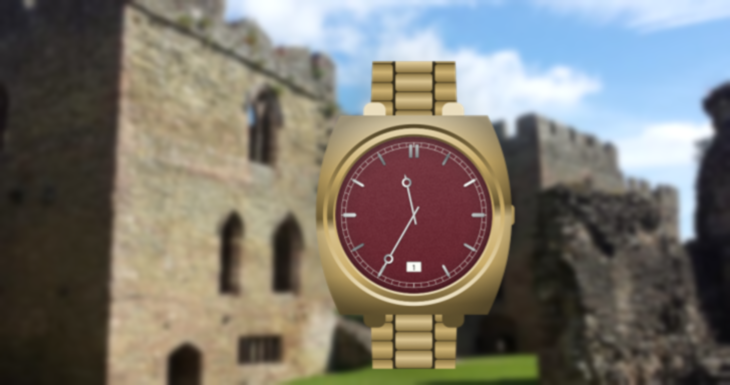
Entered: 11 h 35 min
